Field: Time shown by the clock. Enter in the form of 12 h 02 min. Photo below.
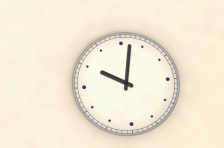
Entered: 10 h 02 min
